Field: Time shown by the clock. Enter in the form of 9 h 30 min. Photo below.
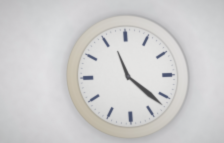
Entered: 11 h 22 min
